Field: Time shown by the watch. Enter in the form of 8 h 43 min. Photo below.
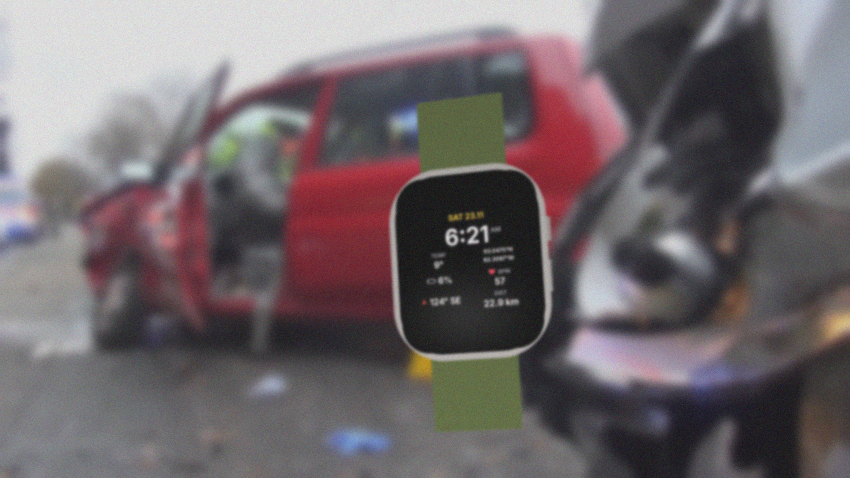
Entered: 6 h 21 min
